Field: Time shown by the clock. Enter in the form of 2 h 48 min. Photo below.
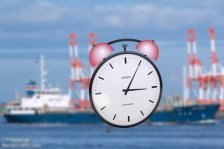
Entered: 3 h 05 min
